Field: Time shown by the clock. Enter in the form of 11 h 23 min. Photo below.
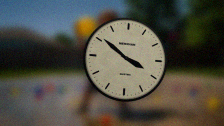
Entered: 3 h 51 min
